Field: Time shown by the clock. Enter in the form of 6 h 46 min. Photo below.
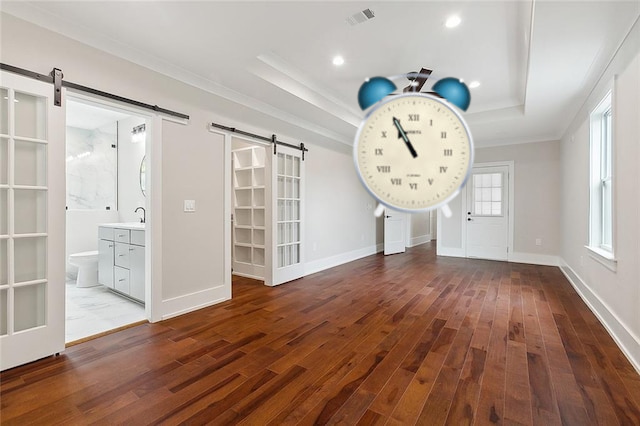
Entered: 10 h 55 min
